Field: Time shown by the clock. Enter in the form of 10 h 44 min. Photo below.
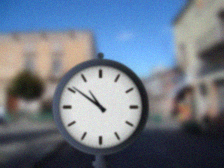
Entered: 10 h 51 min
